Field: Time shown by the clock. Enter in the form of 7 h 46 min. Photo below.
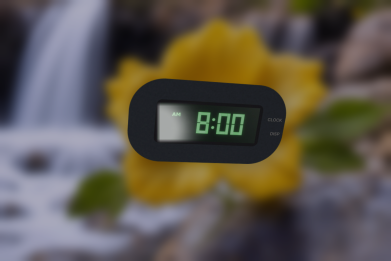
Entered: 8 h 00 min
